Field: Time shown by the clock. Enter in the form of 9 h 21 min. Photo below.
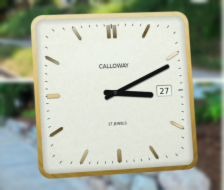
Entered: 3 h 11 min
